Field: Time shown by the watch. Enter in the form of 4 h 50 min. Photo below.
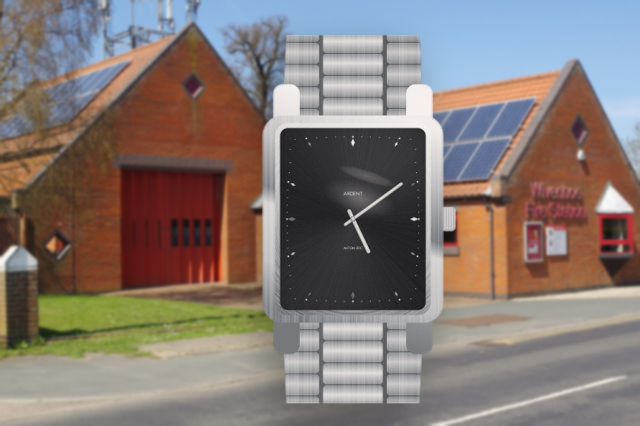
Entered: 5 h 09 min
